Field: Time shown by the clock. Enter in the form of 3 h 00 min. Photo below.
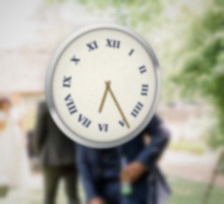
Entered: 6 h 24 min
